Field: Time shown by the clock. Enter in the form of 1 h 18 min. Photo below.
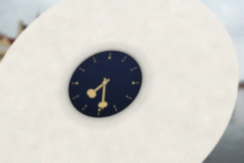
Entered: 7 h 29 min
